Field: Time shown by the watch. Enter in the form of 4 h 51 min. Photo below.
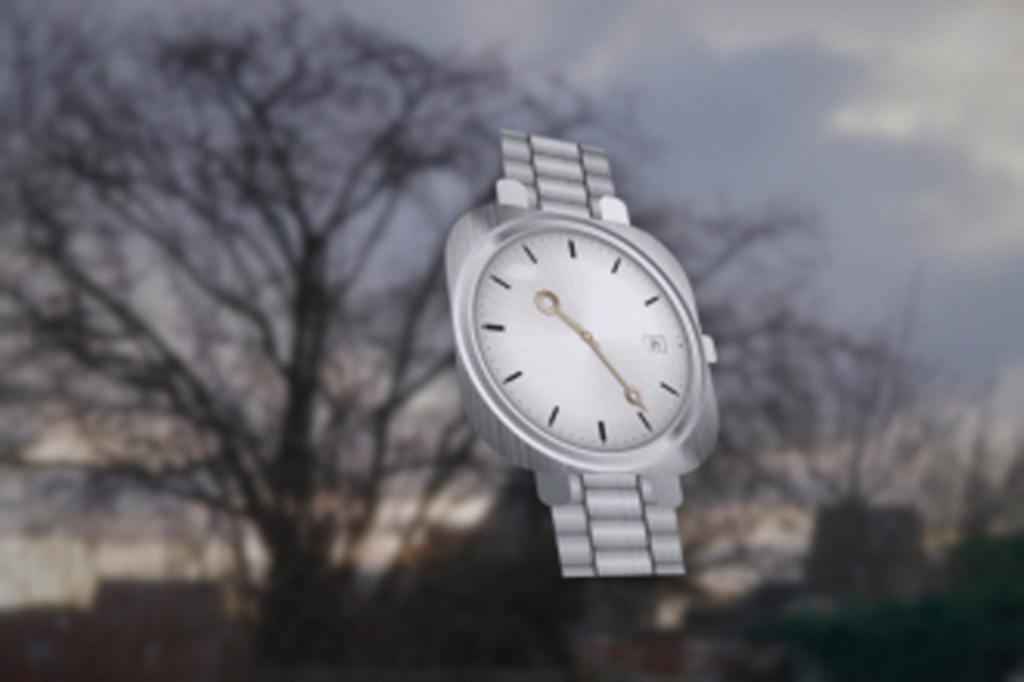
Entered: 10 h 24 min
